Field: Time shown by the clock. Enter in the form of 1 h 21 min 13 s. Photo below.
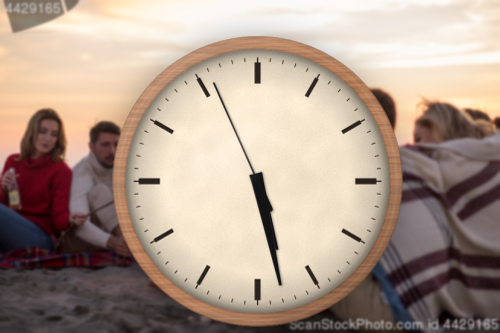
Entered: 5 h 27 min 56 s
